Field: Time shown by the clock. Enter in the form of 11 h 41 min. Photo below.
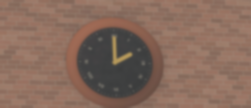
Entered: 2 h 00 min
